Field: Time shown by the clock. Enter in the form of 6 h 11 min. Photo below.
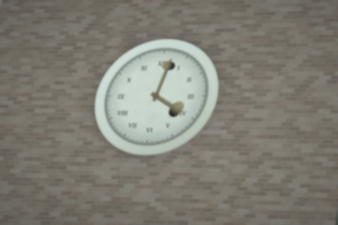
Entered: 4 h 02 min
